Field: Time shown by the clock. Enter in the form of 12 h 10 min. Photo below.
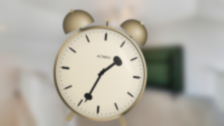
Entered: 1 h 34 min
